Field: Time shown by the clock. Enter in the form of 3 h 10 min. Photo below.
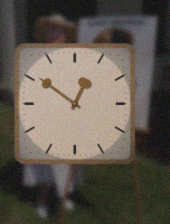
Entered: 12 h 51 min
